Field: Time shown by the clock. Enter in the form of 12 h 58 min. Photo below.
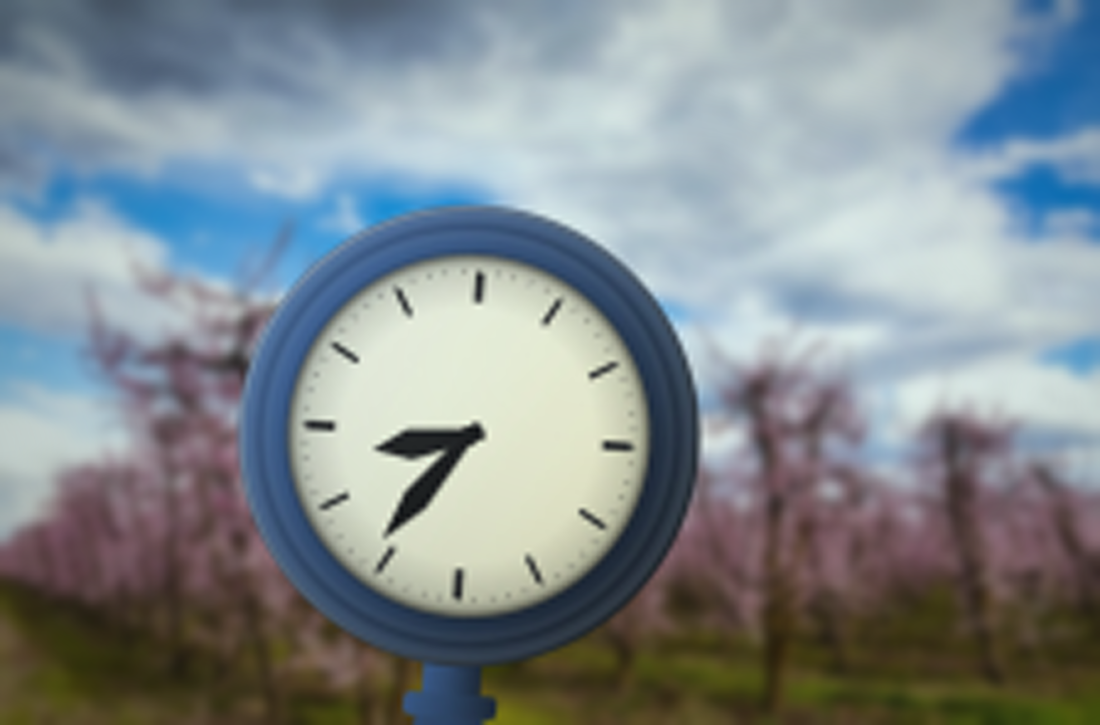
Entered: 8 h 36 min
